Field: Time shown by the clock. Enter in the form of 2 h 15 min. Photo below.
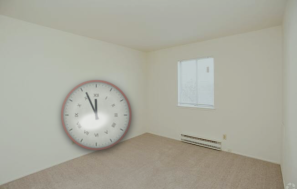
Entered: 11 h 56 min
